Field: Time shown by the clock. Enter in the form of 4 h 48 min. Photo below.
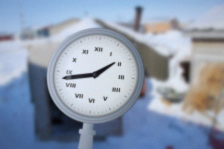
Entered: 1 h 43 min
